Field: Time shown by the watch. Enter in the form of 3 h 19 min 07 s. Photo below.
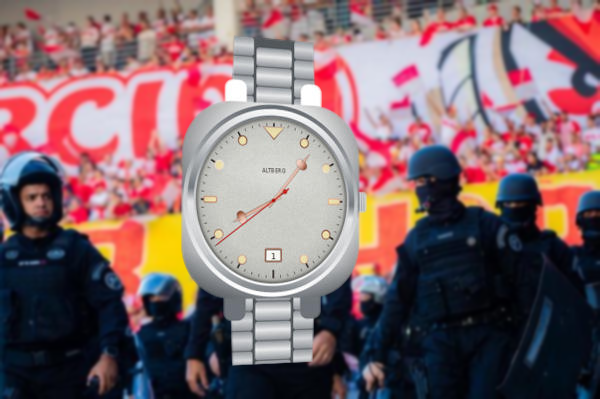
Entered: 8 h 06 min 39 s
